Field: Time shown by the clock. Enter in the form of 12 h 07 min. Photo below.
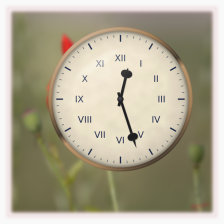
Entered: 12 h 27 min
